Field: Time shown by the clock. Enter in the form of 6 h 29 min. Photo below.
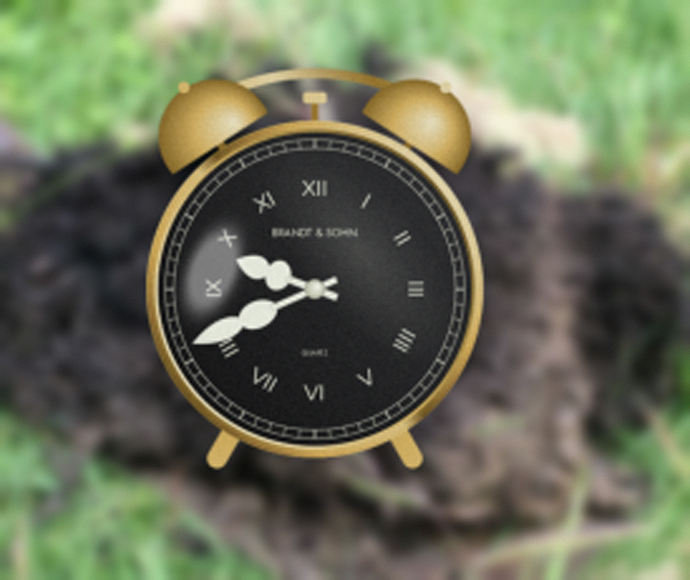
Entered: 9 h 41 min
